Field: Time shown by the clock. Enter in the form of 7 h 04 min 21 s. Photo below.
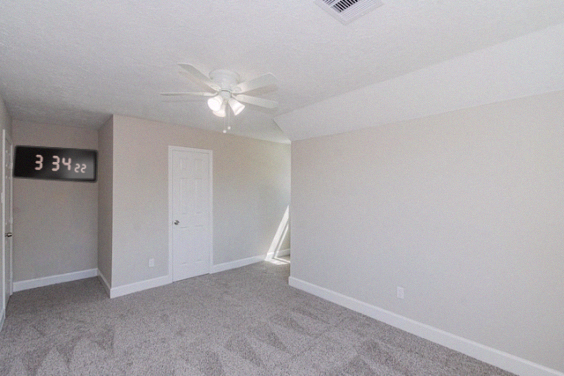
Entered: 3 h 34 min 22 s
